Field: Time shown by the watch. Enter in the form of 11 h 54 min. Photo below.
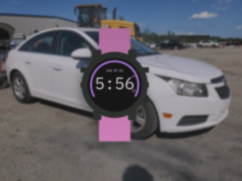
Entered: 5 h 56 min
